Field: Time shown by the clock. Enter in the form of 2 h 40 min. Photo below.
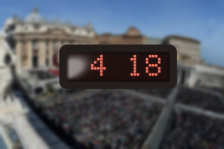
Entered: 4 h 18 min
